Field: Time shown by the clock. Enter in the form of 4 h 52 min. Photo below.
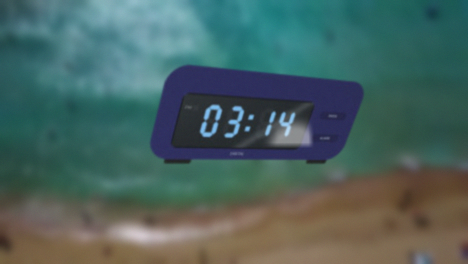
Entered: 3 h 14 min
